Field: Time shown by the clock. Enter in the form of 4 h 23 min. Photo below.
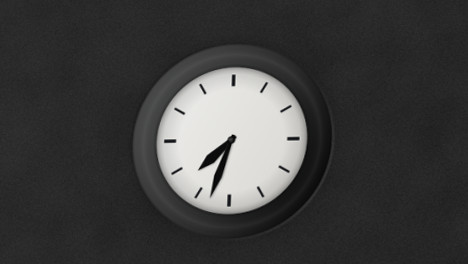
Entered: 7 h 33 min
